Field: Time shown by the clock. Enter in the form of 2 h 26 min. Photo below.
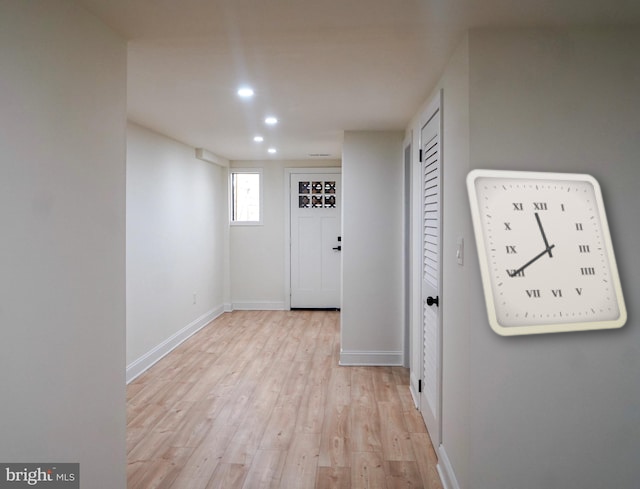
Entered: 11 h 40 min
